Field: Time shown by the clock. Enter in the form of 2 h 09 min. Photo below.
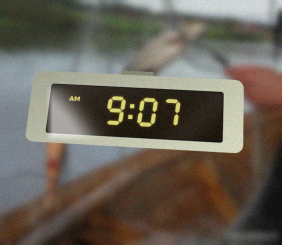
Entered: 9 h 07 min
